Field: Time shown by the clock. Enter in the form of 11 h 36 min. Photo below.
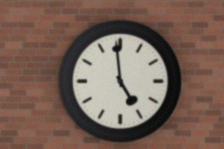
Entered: 4 h 59 min
